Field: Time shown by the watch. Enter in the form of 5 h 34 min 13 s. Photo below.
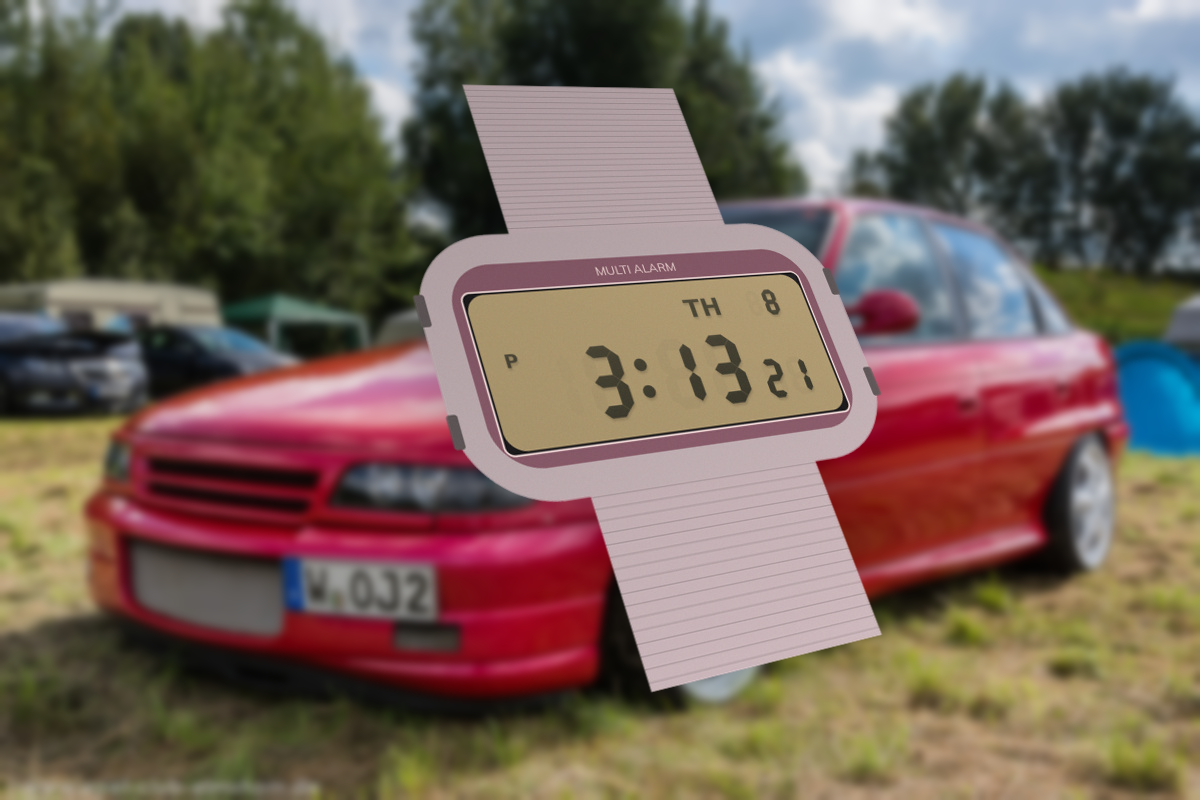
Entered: 3 h 13 min 21 s
